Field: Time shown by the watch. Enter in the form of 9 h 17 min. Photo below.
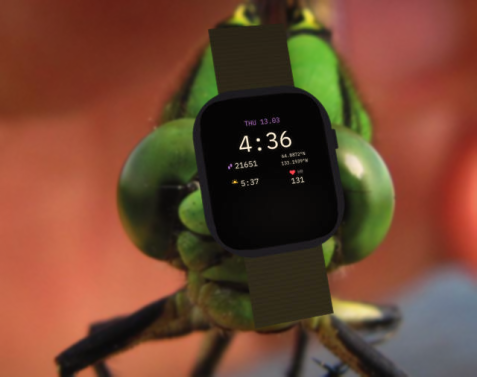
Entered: 4 h 36 min
